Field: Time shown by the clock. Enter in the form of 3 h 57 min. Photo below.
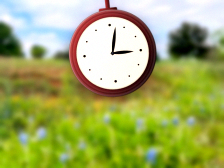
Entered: 3 h 02 min
